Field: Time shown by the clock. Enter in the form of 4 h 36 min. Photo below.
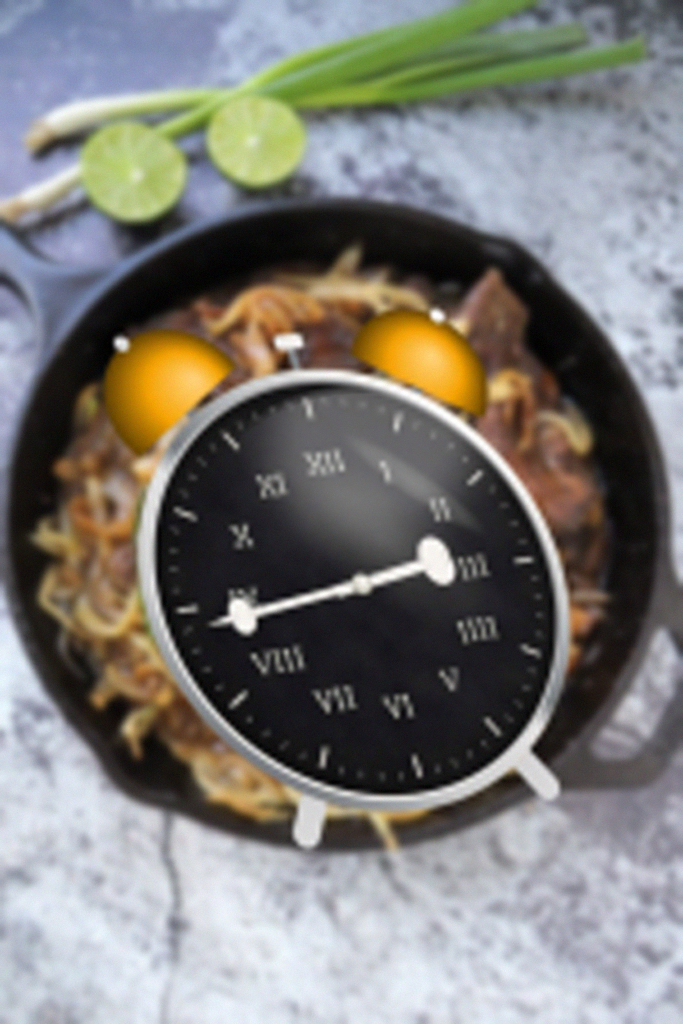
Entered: 2 h 44 min
